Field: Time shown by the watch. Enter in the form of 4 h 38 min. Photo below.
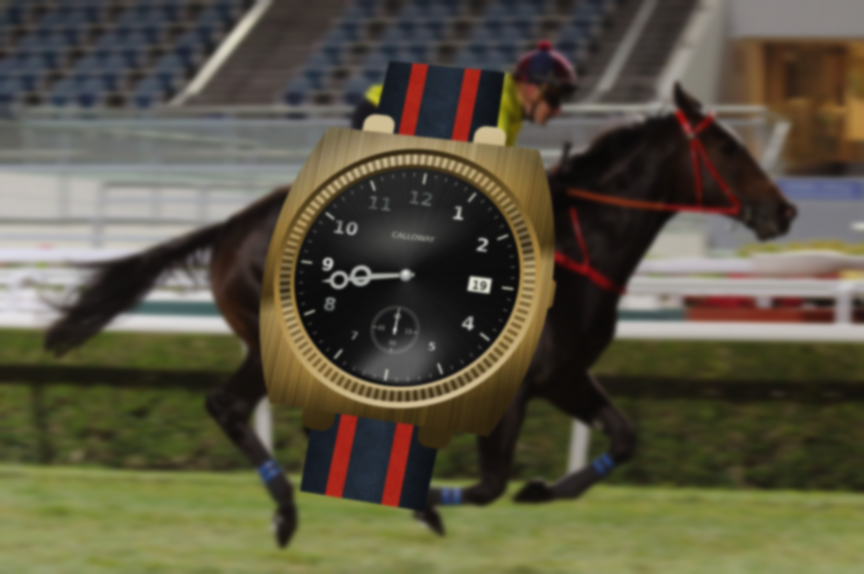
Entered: 8 h 43 min
